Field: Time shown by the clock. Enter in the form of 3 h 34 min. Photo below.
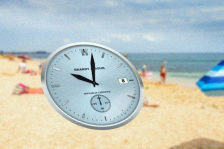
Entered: 10 h 02 min
